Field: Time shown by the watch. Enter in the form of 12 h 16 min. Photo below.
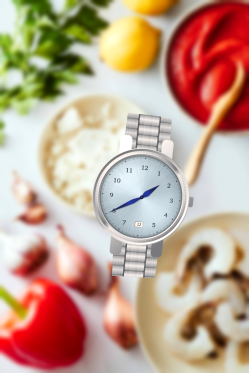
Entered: 1 h 40 min
